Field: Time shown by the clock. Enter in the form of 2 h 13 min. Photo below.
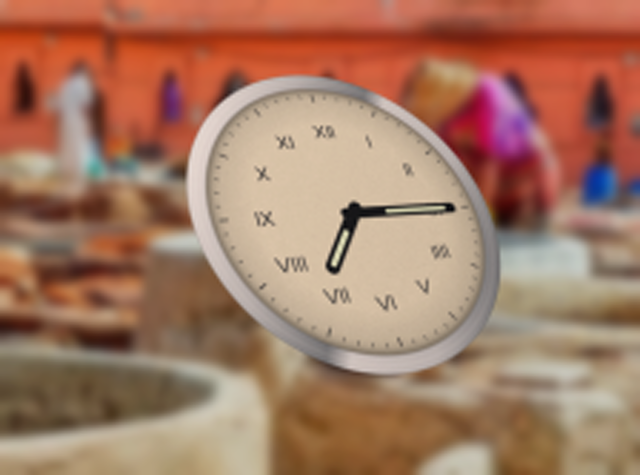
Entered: 7 h 15 min
